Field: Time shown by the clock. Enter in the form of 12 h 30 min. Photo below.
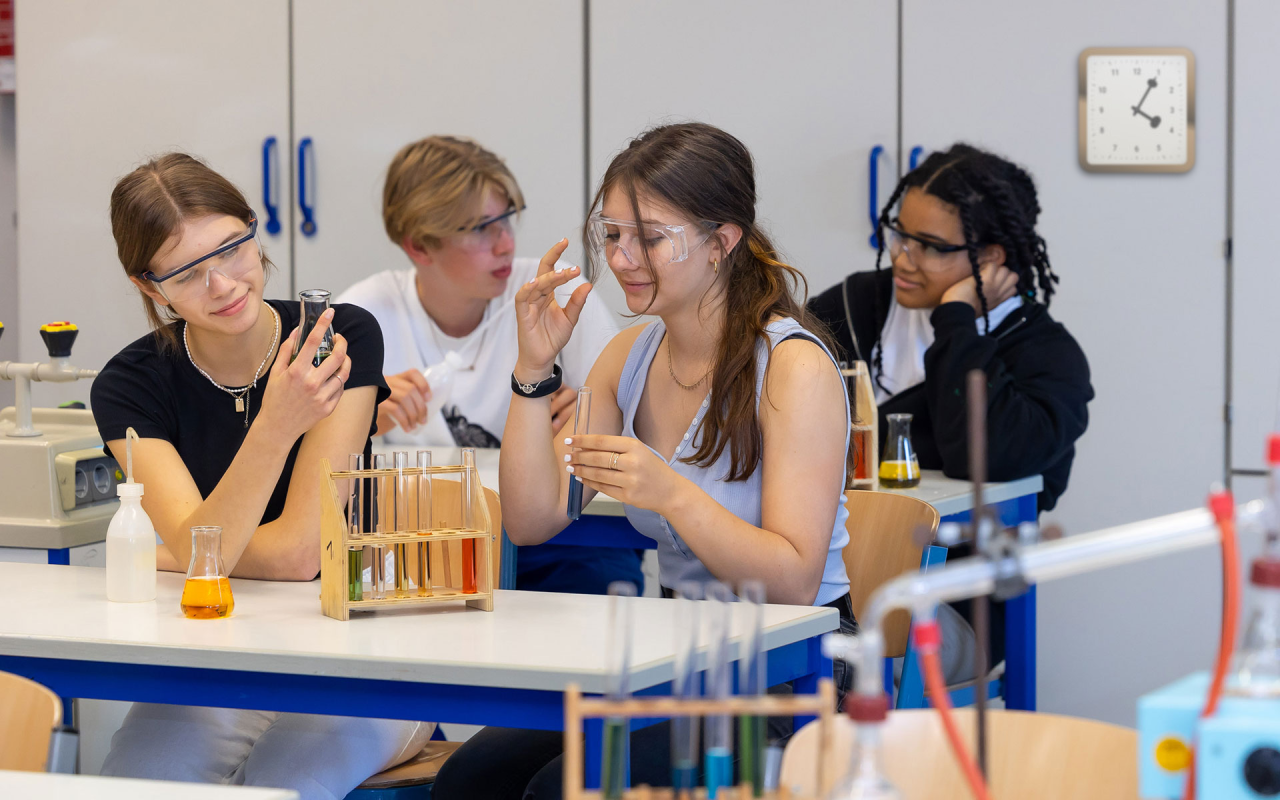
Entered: 4 h 05 min
